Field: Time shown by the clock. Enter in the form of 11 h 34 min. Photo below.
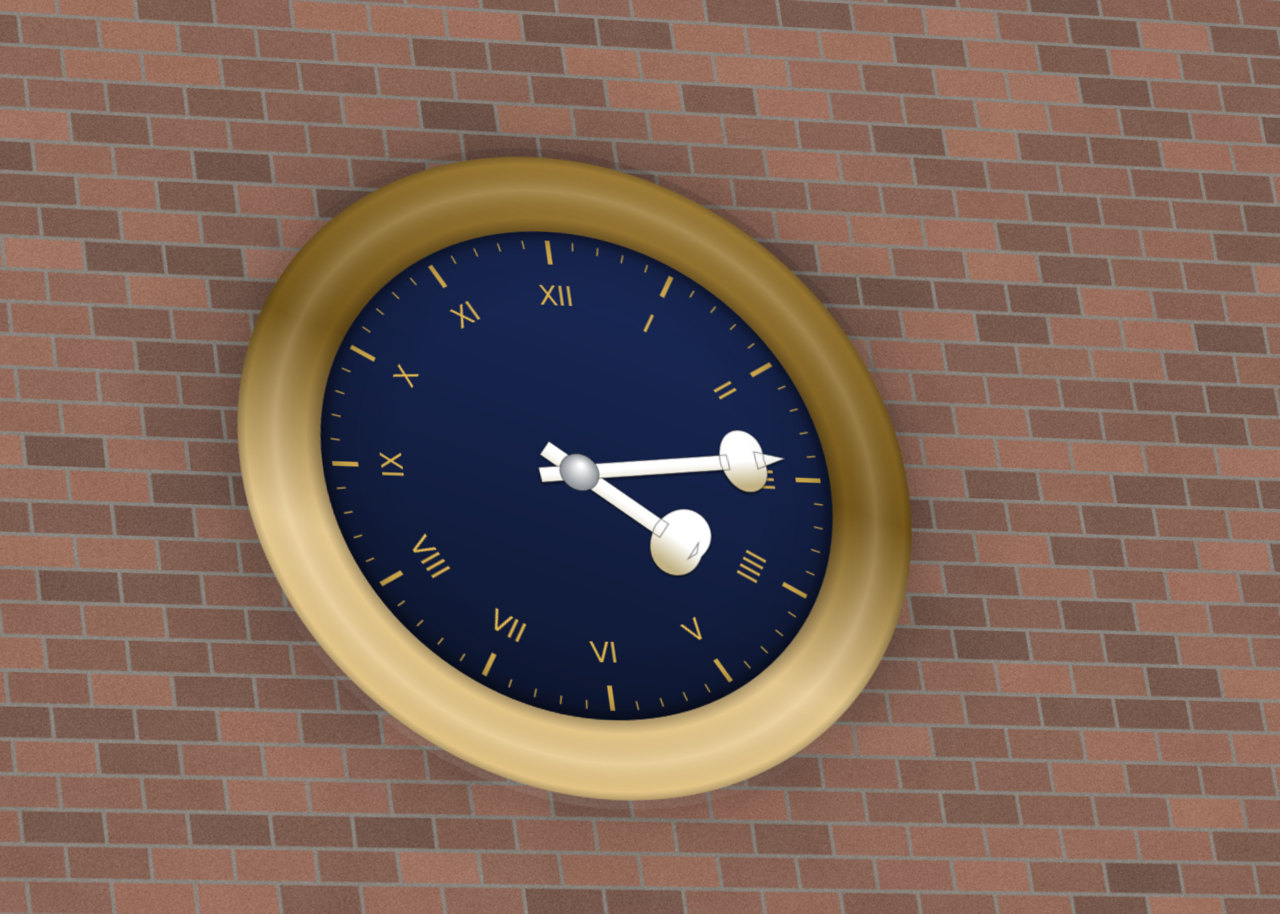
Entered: 4 h 14 min
